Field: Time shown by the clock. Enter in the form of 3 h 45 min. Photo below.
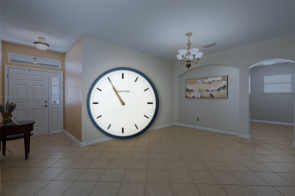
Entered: 10 h 55 min
